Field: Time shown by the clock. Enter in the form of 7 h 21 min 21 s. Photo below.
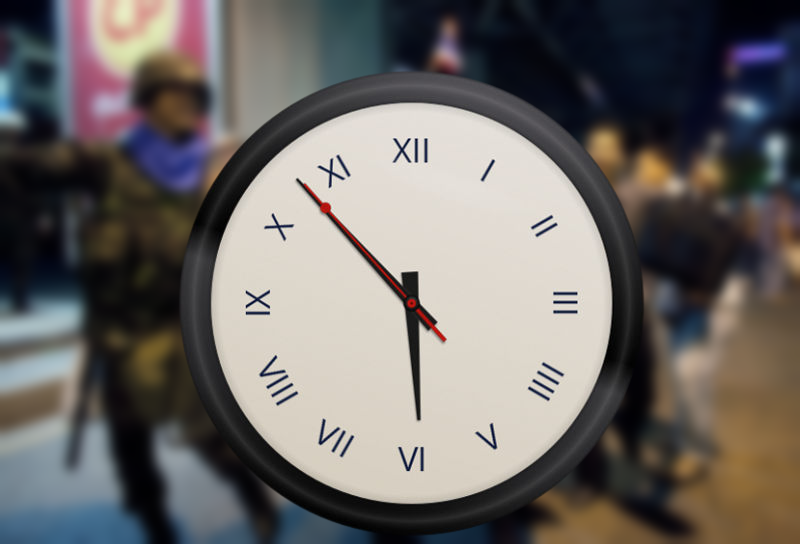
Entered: 5 h 52 min 53 s
